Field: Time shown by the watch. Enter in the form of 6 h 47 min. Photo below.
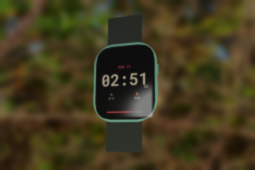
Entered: 2 h 51 min
